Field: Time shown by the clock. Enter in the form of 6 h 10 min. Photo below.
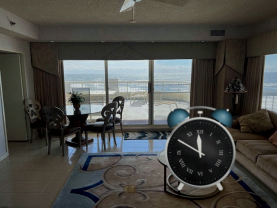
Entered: 11 h 50 min
